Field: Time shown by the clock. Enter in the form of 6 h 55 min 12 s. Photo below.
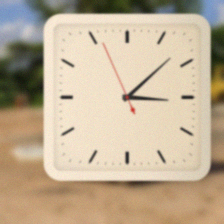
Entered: 3 h 07 min 56 s
